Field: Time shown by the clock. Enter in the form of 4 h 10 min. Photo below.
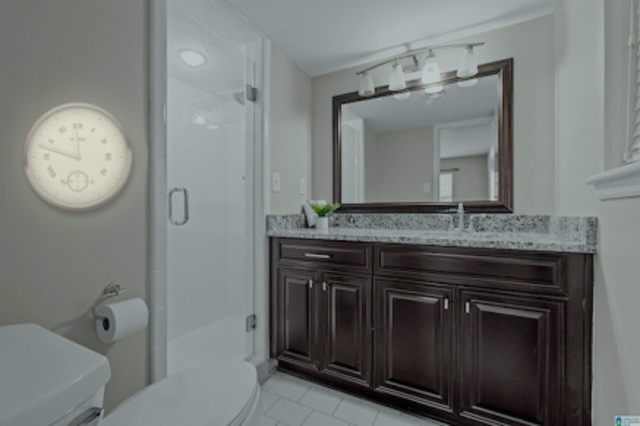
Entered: 11 h 48 min
